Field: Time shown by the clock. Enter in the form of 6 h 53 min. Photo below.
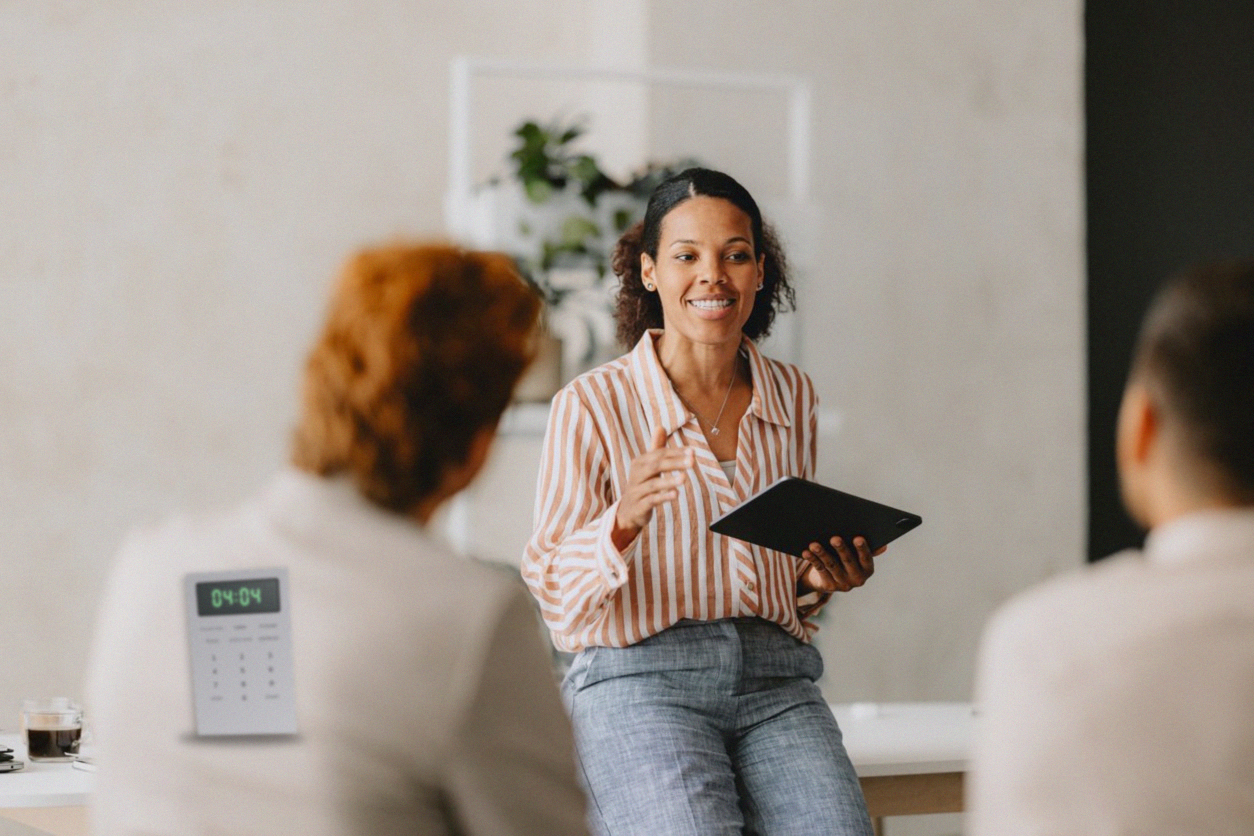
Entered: 4 h 04 min
